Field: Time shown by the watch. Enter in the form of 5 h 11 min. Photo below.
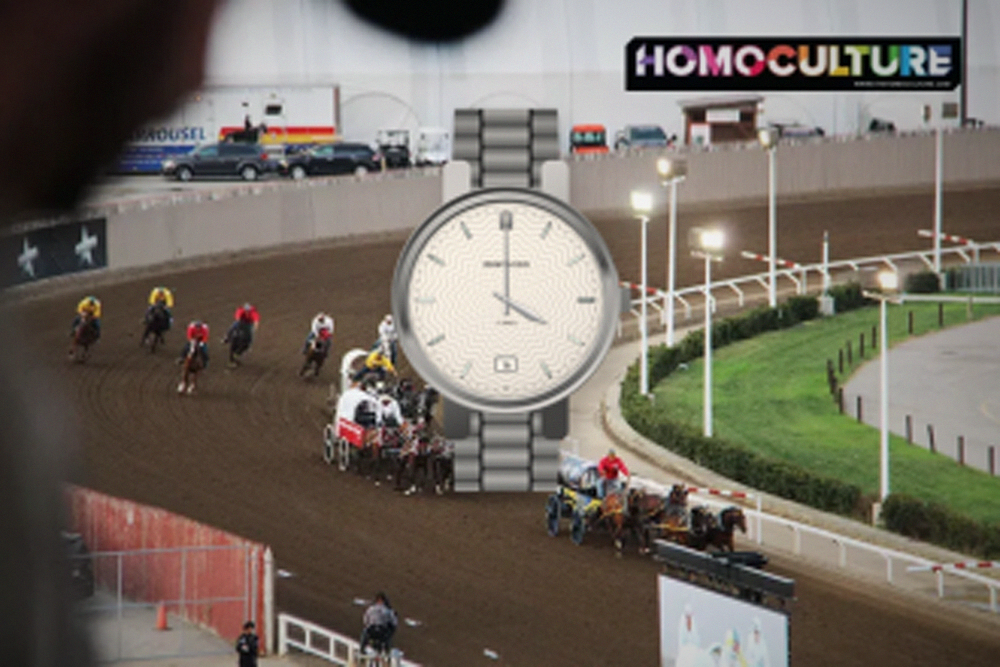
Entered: 4 h 00 min
